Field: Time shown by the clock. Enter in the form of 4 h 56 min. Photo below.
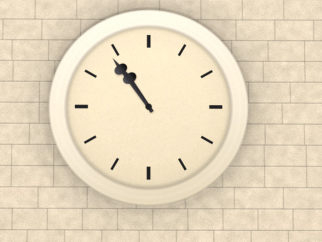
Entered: 10 h 54 min
